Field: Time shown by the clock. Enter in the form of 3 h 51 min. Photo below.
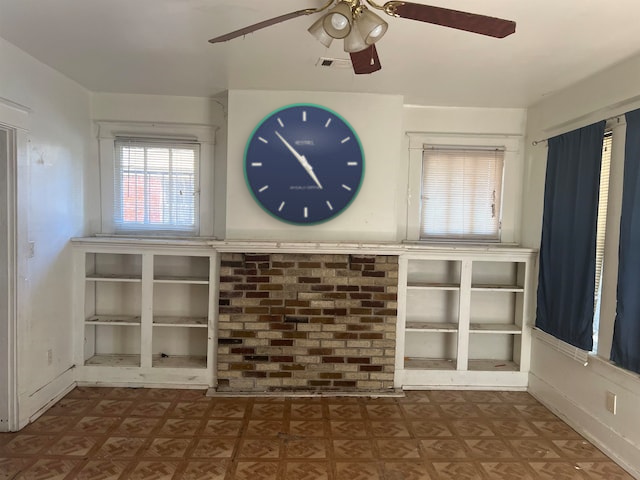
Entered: 4 h 53 min
